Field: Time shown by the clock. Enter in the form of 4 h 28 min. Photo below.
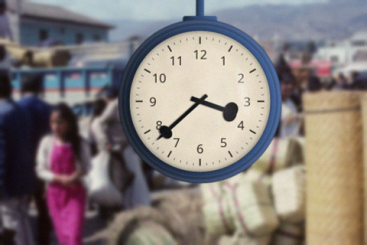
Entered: 3 h 38 min
